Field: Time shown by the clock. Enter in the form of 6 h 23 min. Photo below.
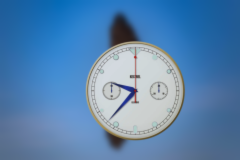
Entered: 9 h 37 min
